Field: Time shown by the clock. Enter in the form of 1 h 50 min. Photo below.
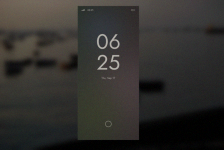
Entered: 6 h 25 min
